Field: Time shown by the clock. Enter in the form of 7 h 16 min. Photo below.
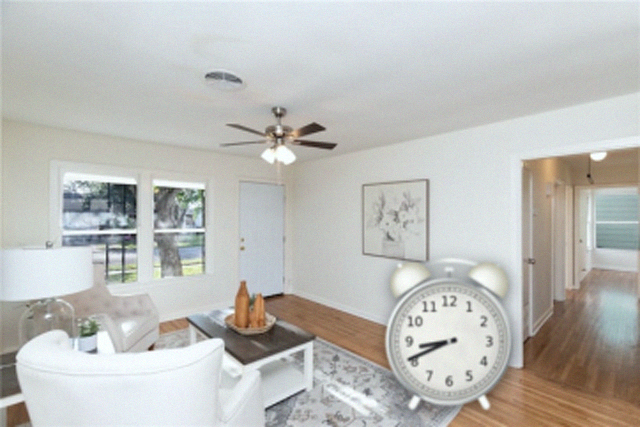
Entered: 8 h 41 min
